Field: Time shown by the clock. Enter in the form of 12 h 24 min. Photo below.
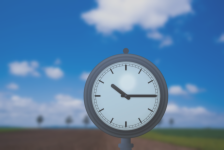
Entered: 10 h 15 min
